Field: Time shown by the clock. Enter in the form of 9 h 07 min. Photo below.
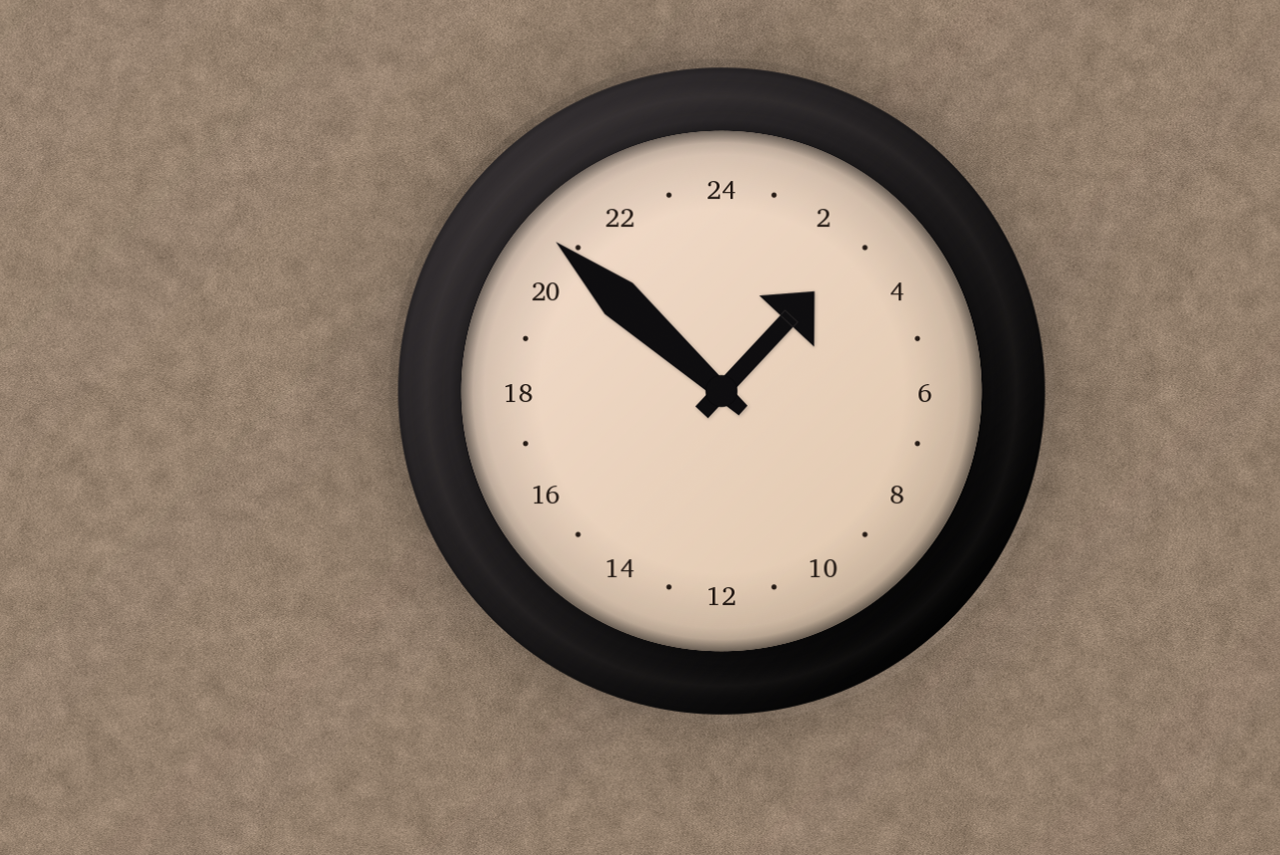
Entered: 2 h 52 min
